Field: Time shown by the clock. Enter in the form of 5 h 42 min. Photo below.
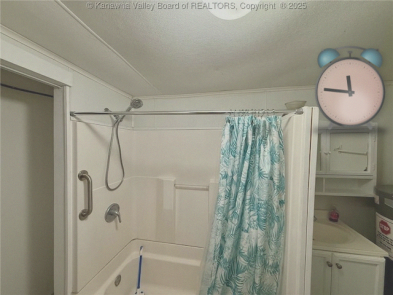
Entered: 11 h 46 min
